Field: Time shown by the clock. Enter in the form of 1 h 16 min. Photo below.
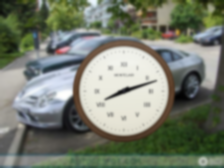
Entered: 8 h 12 min
